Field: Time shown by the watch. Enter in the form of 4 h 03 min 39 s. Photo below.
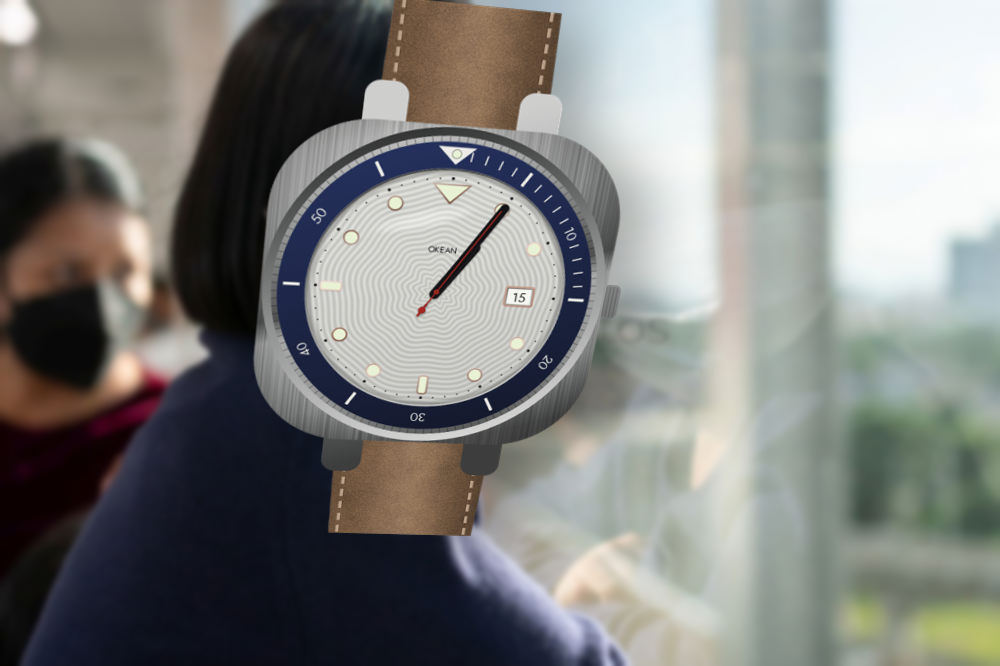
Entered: 1 h 05 min 05 s
